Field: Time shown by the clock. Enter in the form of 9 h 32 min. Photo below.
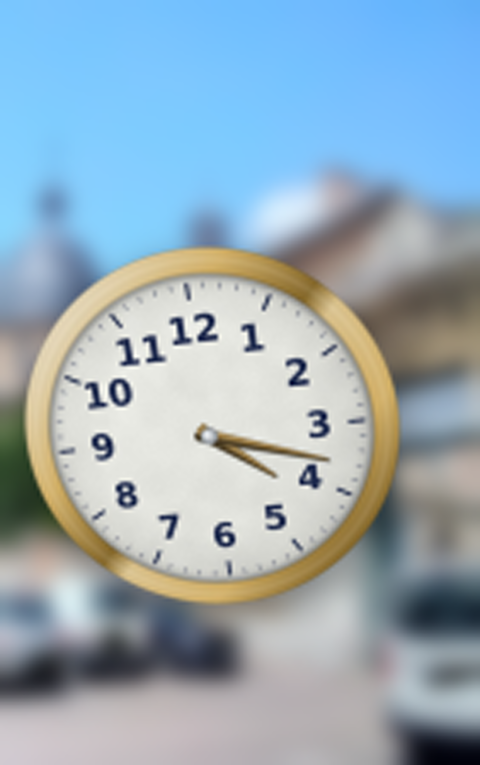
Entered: 4 h 18 min
